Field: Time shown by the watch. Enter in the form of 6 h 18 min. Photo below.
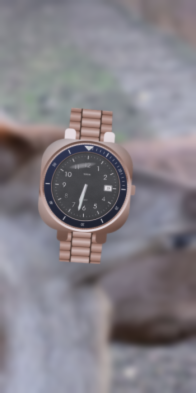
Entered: 6 h 32 min
